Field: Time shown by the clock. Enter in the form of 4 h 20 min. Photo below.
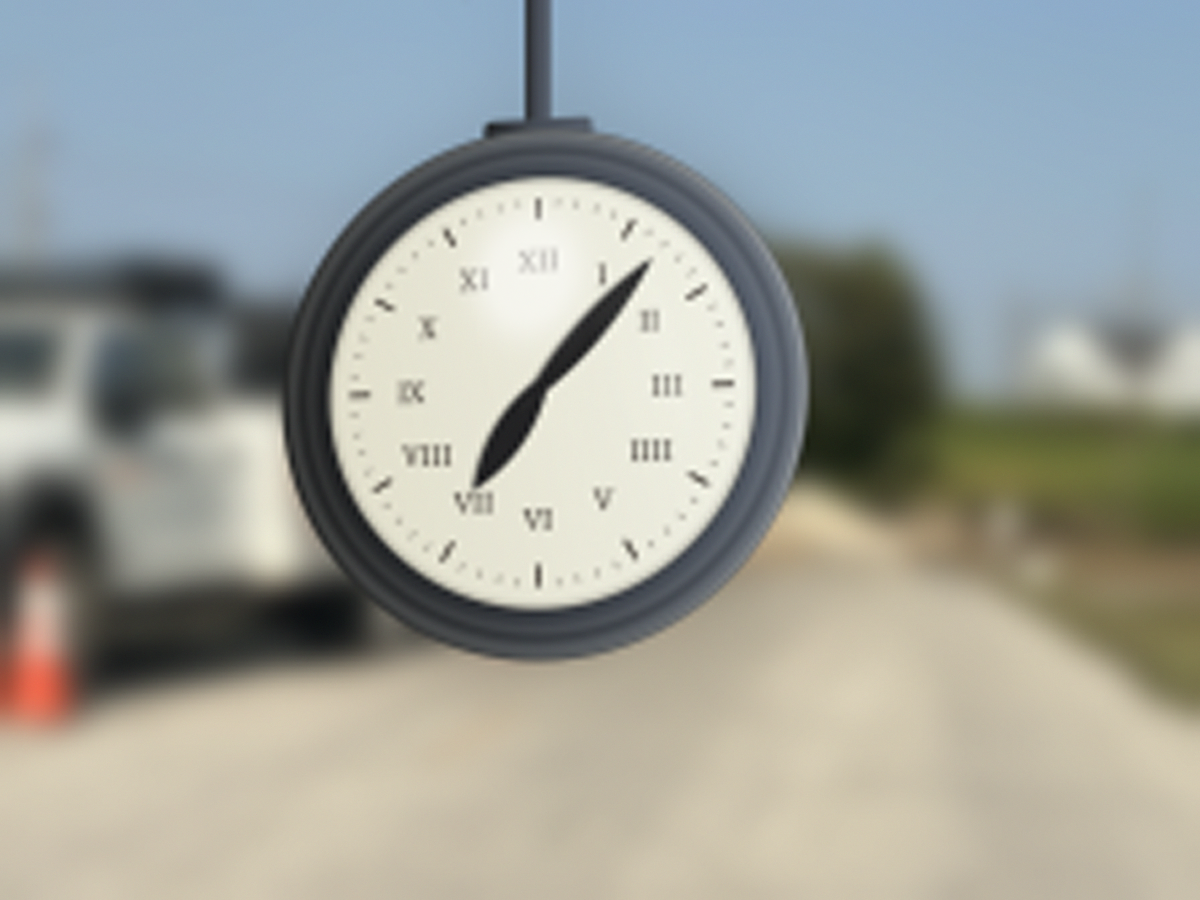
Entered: 7 h 07 min
